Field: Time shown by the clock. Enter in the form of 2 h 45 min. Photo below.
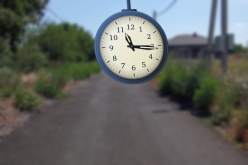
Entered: 11 h 16 min
